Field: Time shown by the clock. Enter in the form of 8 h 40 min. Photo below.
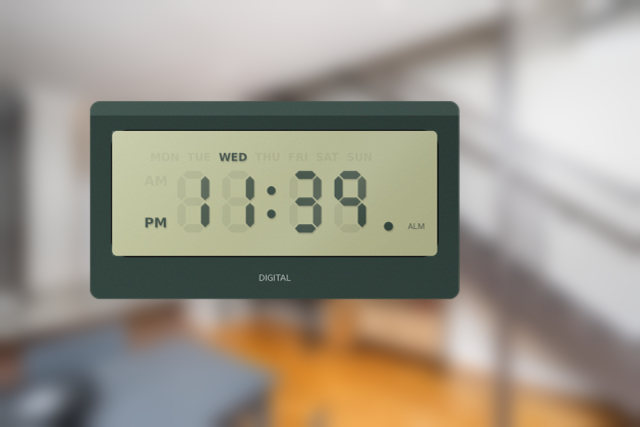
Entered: 11 h 39 min
